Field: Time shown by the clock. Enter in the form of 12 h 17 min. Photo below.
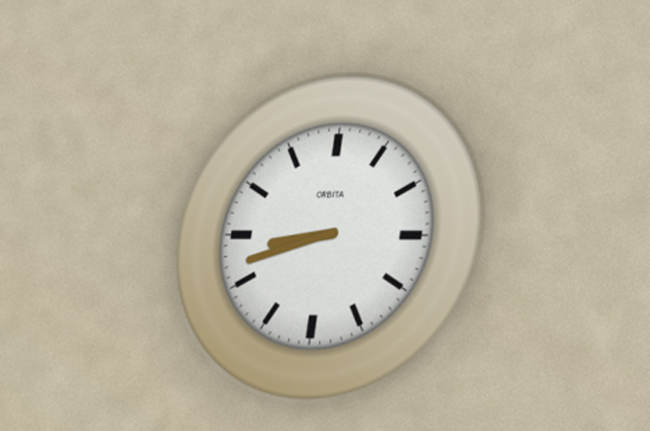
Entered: 8 h 42 min
